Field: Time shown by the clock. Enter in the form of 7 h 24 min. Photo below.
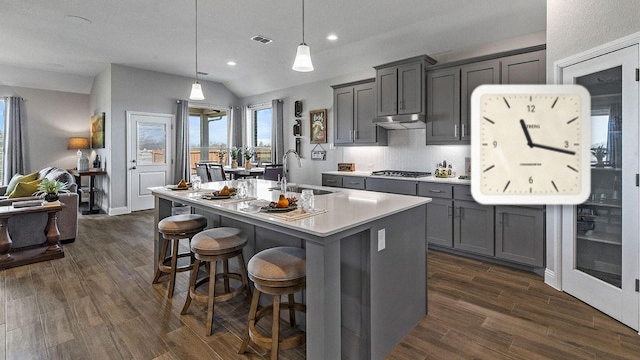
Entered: 11 h 17 min
